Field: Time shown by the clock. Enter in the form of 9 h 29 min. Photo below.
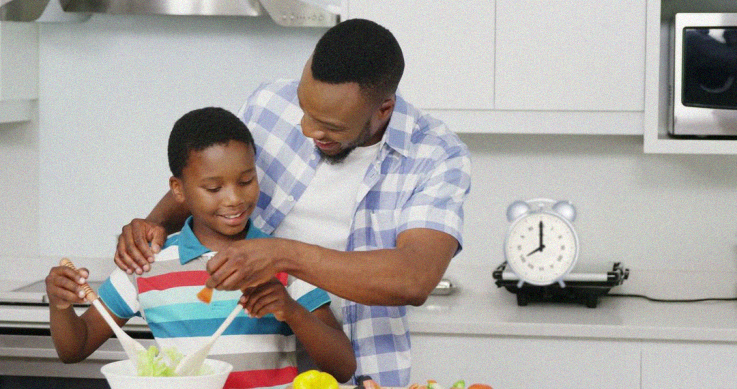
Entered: 8 h 00 min
